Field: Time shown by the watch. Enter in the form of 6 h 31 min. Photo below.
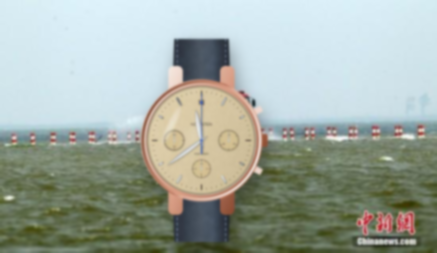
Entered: 11 h 39 min
